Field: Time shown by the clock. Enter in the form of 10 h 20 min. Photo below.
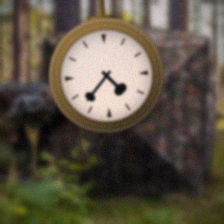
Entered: 4 h 37 min
